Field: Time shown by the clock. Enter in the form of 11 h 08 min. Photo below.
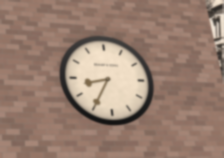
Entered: 8 h 35 min
